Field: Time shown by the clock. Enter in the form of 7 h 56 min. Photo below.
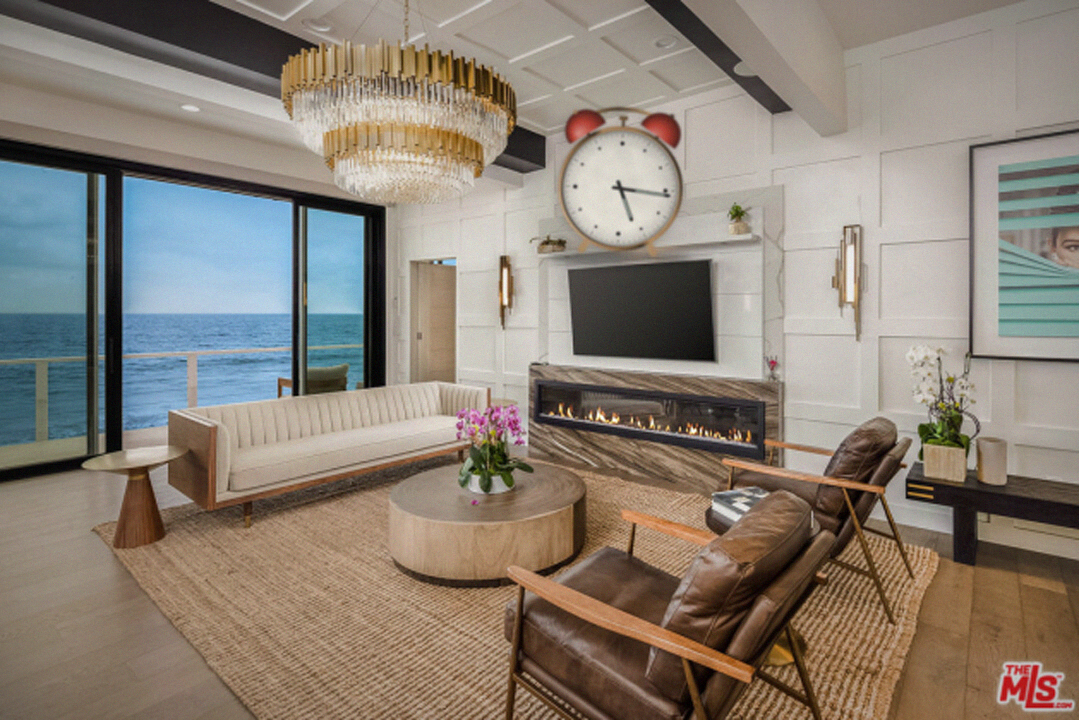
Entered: 5 h 16 min
